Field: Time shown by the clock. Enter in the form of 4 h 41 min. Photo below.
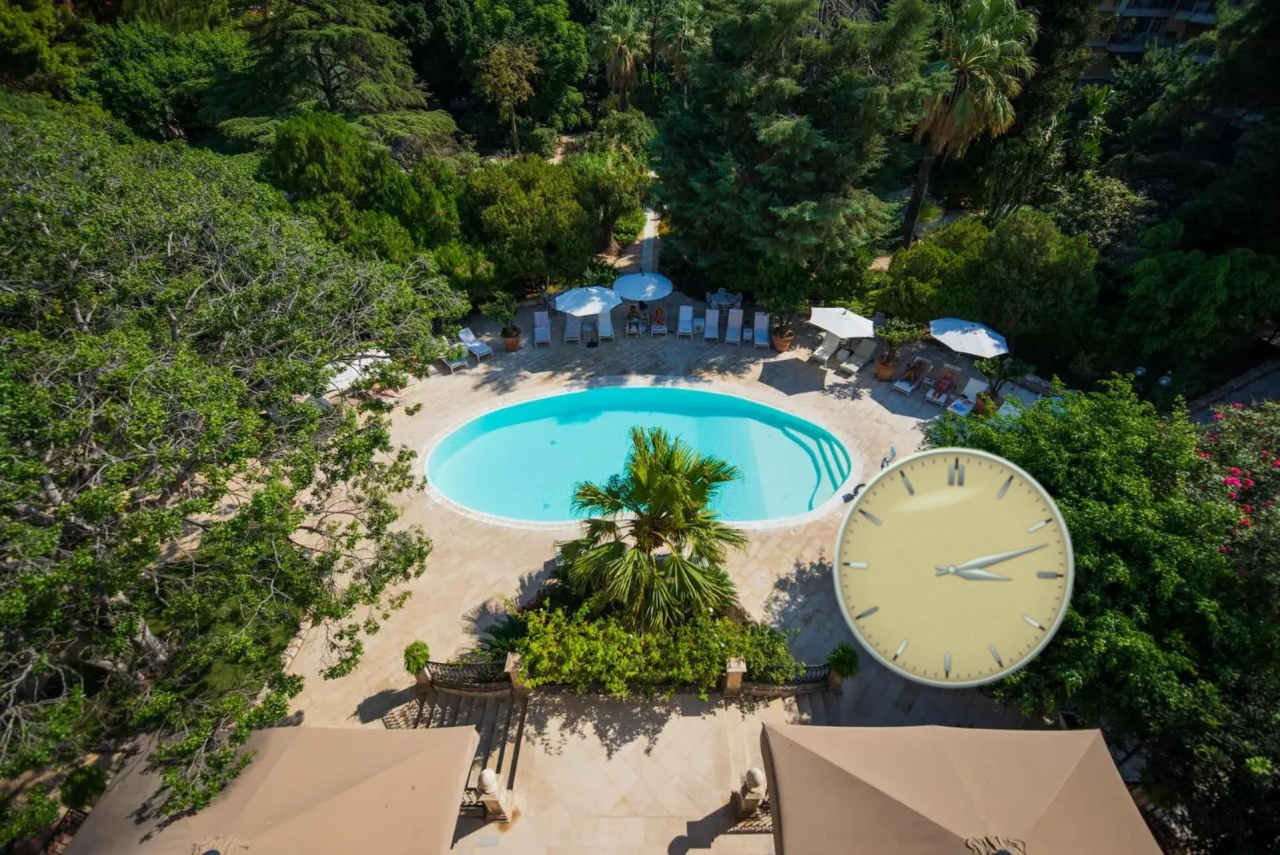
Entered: 3 h 12 min
